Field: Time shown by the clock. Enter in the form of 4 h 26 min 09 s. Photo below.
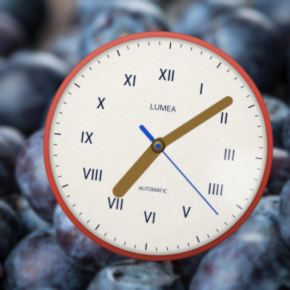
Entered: 7 h 08 min 22 s
